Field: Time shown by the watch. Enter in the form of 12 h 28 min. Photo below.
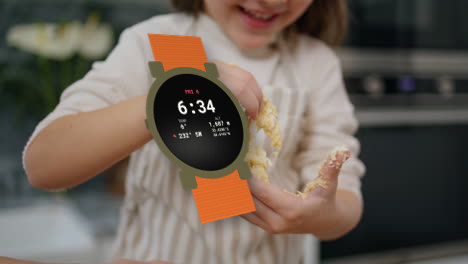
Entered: 6 h 34 min
